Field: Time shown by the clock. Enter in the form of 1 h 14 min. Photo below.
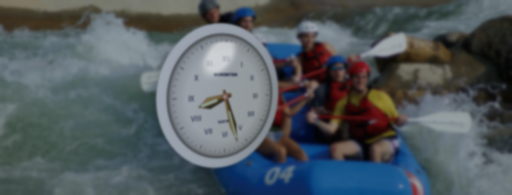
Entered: 8 h 27 min
